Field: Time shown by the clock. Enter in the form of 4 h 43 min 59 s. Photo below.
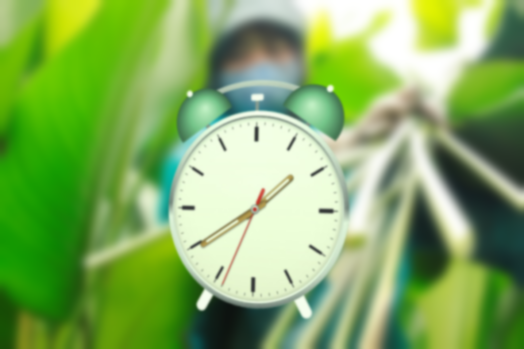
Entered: 1 h 39 min 34 s
